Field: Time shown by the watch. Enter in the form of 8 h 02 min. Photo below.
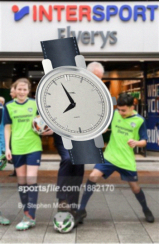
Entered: 7 h 57 min
